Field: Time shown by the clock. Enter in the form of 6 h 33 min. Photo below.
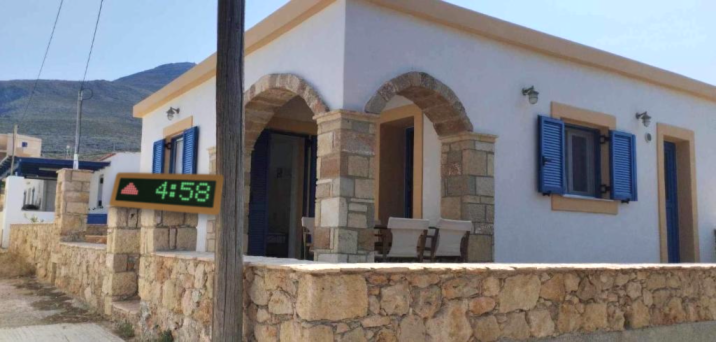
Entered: 4 h 58 min
